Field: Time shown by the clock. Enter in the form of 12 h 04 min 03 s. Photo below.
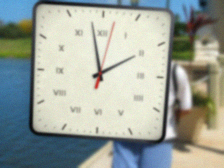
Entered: 1 h 58 min 02 s
